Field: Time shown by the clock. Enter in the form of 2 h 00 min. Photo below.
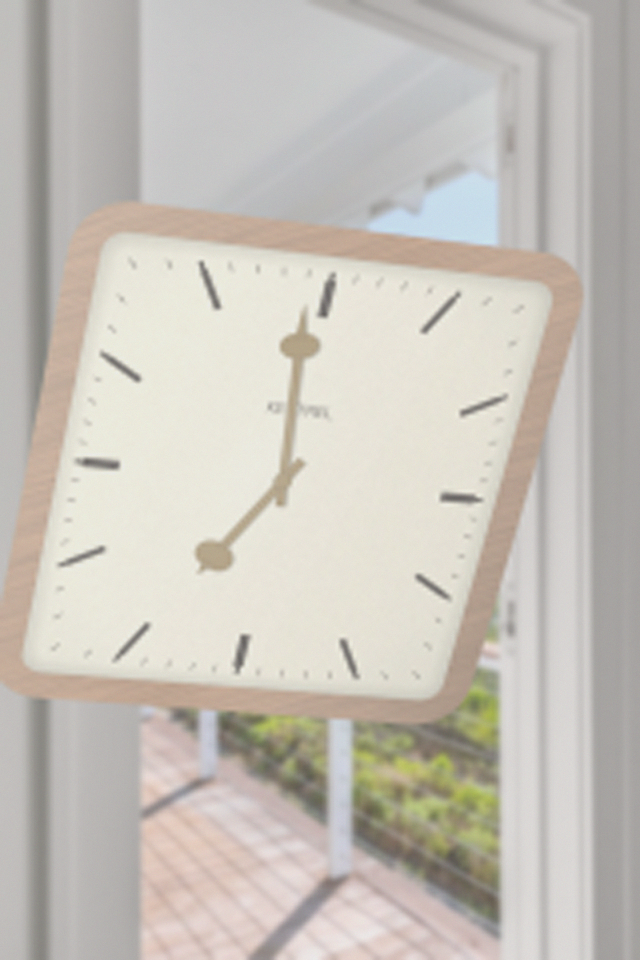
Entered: 6 h 59 min
